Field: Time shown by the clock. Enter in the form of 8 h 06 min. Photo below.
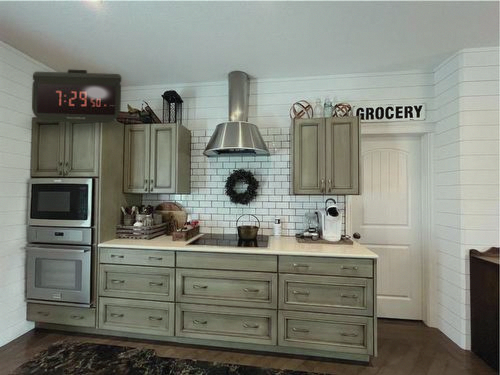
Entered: 7 h 29 min
